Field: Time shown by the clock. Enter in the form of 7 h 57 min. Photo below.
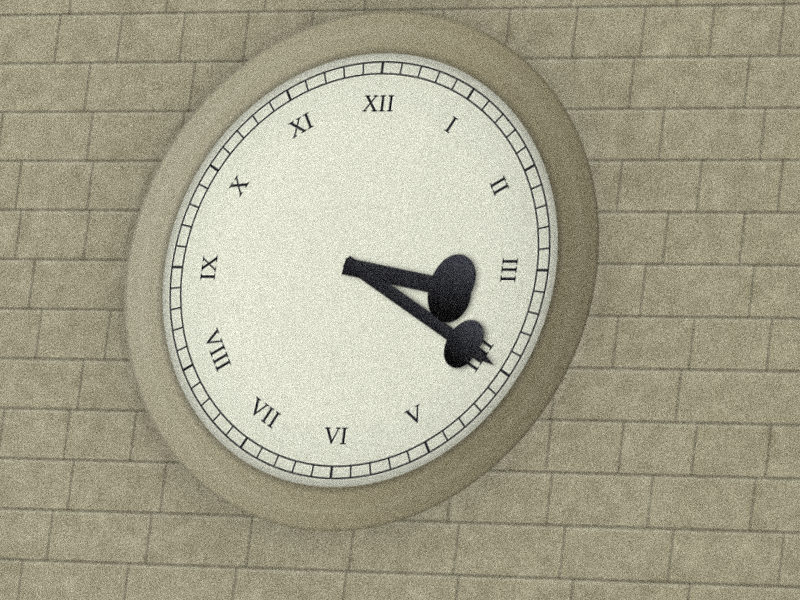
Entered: 3 h 20 min
